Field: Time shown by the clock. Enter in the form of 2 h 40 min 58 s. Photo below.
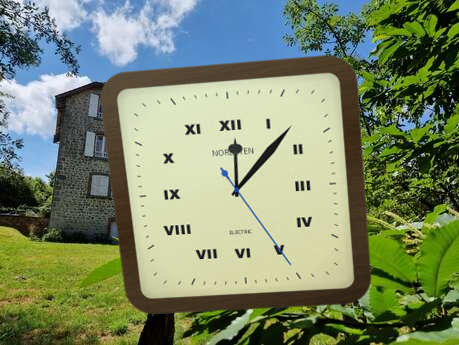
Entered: 12 h 07 min 25 s
